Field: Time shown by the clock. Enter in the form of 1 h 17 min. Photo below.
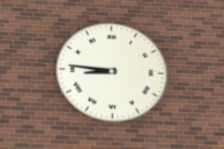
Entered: 8 h 46 min
